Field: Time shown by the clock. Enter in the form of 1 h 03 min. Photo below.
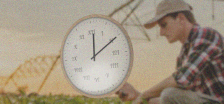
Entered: 12 h 10 min
